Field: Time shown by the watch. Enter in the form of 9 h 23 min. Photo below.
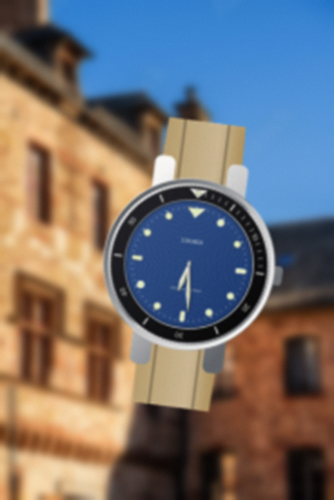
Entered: 6 h 29 min
